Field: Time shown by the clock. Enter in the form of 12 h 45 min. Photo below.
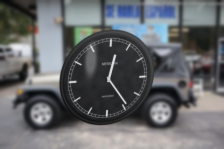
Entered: 12 h 24 min
